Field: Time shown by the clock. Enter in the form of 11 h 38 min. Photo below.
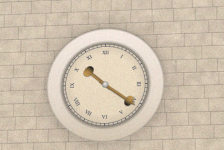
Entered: 10 h 21 min
